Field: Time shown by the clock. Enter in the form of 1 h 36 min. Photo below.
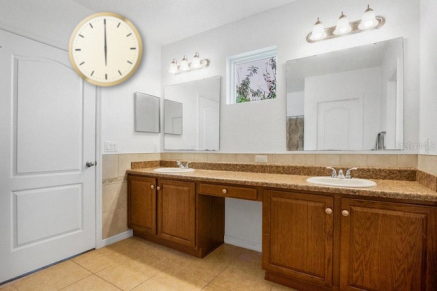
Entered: 6 h 00 min
